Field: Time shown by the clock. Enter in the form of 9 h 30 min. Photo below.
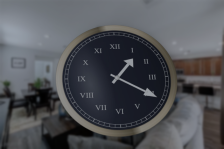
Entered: 1 h 20 min
